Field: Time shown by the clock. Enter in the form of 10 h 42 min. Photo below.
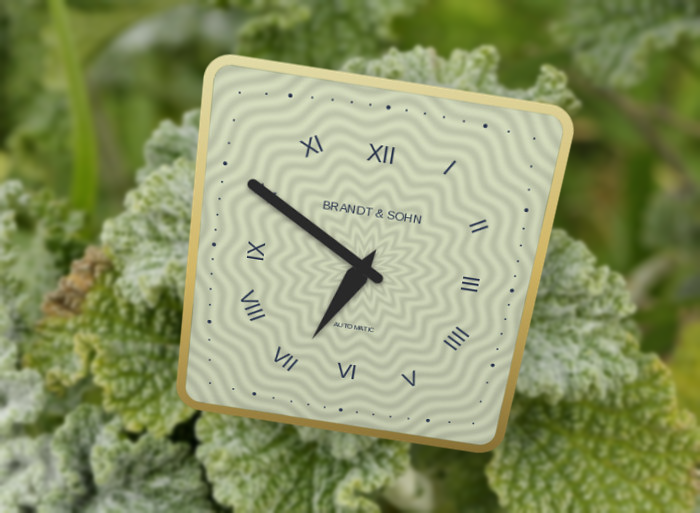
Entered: 6 h 50 min
